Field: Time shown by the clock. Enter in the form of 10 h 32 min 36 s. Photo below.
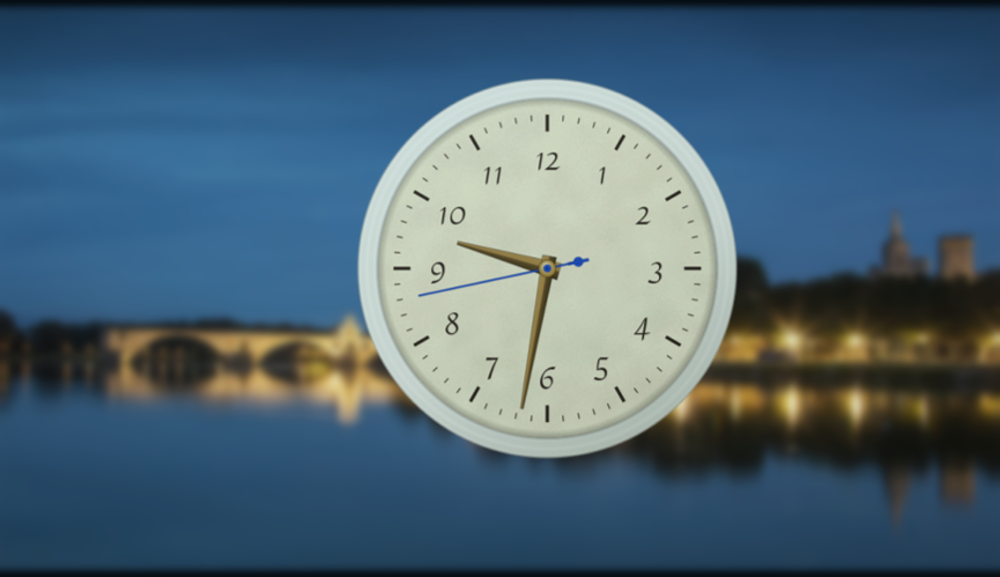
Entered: 9 h 31 min 43 s
